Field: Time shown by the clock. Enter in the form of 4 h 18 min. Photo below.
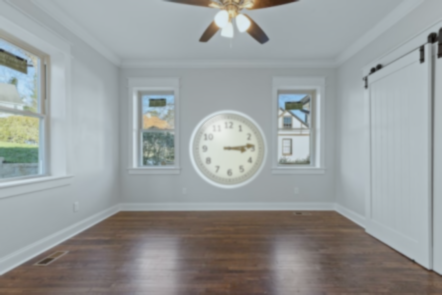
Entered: 3 h 14 min
